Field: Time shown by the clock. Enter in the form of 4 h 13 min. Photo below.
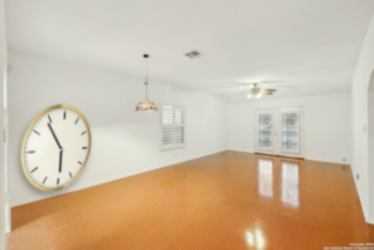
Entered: 5 h 54 min
